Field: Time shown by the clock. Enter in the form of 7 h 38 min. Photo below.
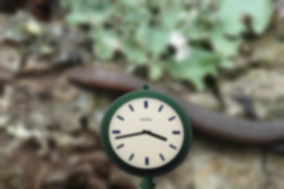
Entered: 3 h 43 min
